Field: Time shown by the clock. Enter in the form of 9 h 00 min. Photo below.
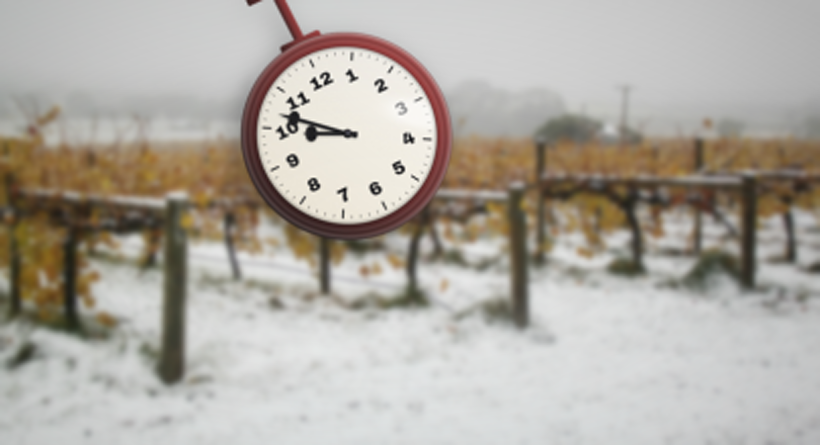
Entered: 9 h 52 min
